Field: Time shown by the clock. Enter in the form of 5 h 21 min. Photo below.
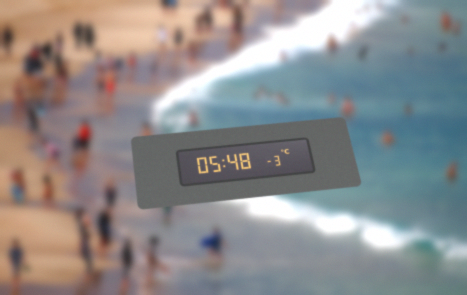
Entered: 5 h 48 min
